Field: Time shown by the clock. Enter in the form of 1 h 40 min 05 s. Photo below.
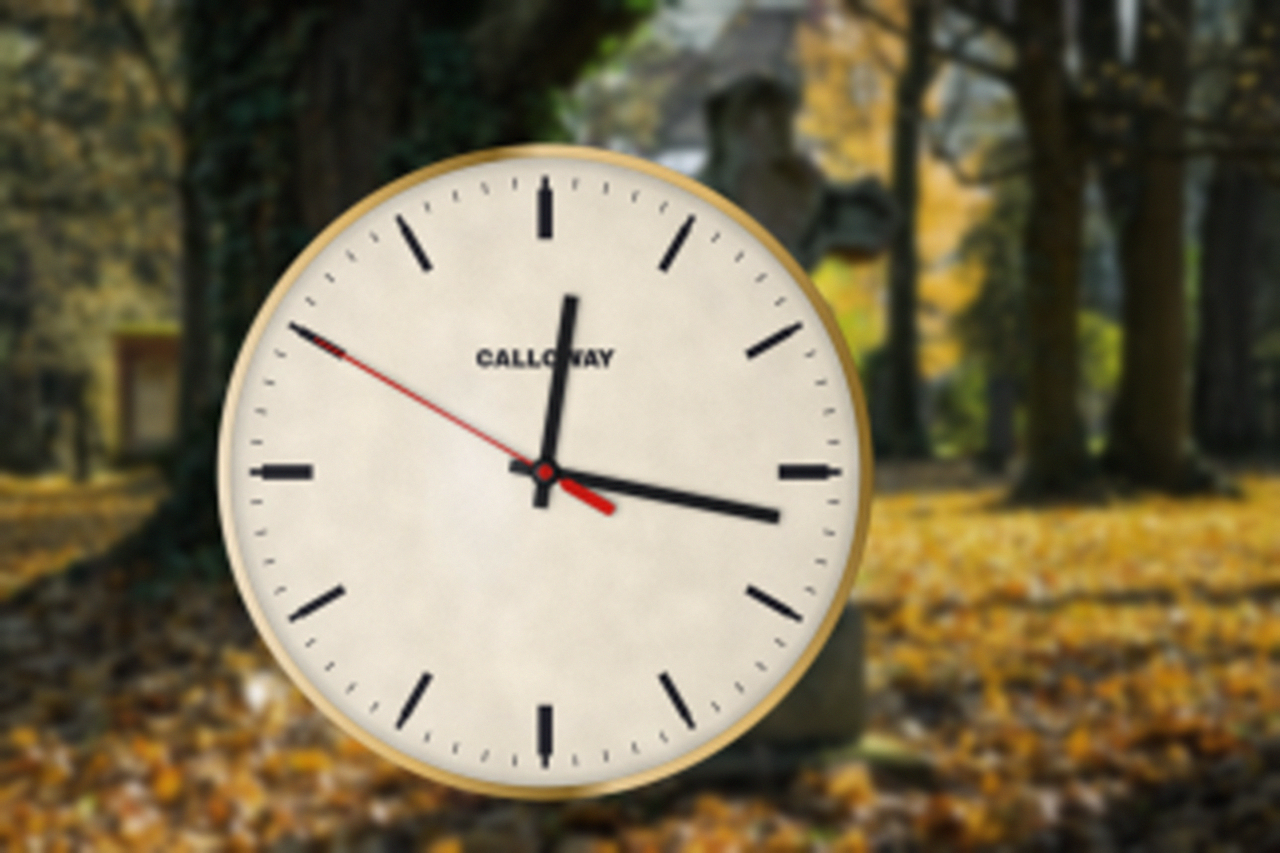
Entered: 12 h 16 min 50 s
